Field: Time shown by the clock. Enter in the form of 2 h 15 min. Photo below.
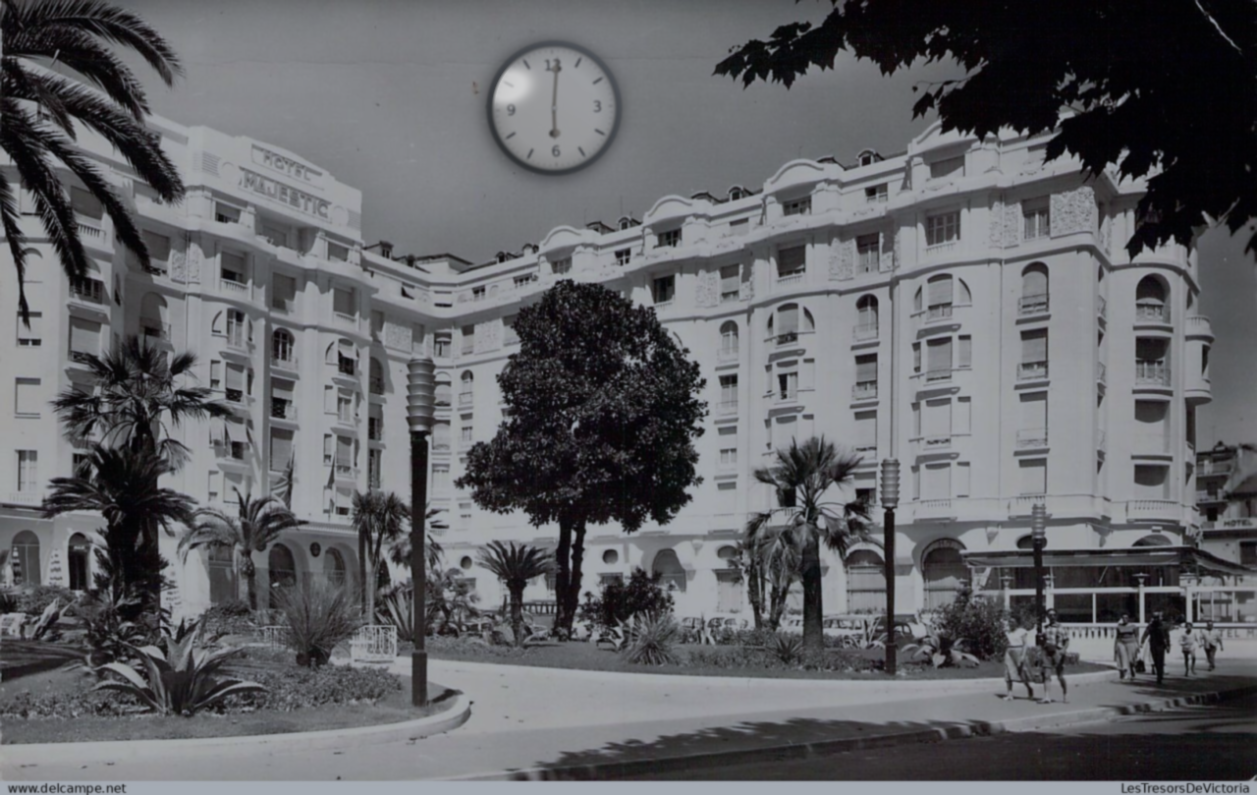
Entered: 6 h 01 min
